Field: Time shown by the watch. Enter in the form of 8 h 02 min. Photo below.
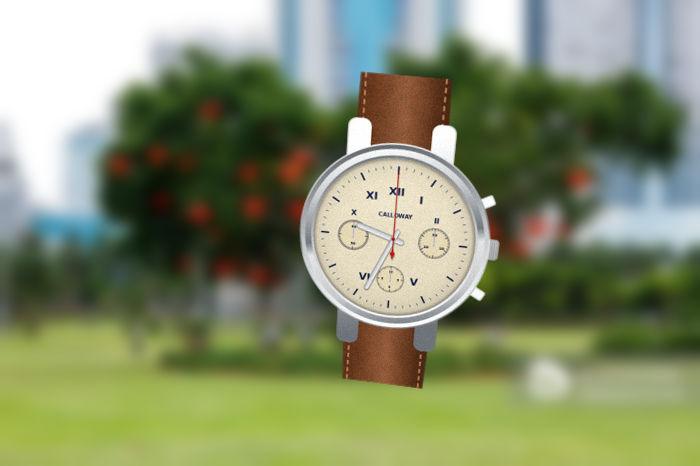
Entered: 9 h 34 min
